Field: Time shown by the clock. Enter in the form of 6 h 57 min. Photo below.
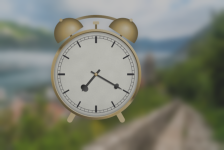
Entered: 7 h 20 min
